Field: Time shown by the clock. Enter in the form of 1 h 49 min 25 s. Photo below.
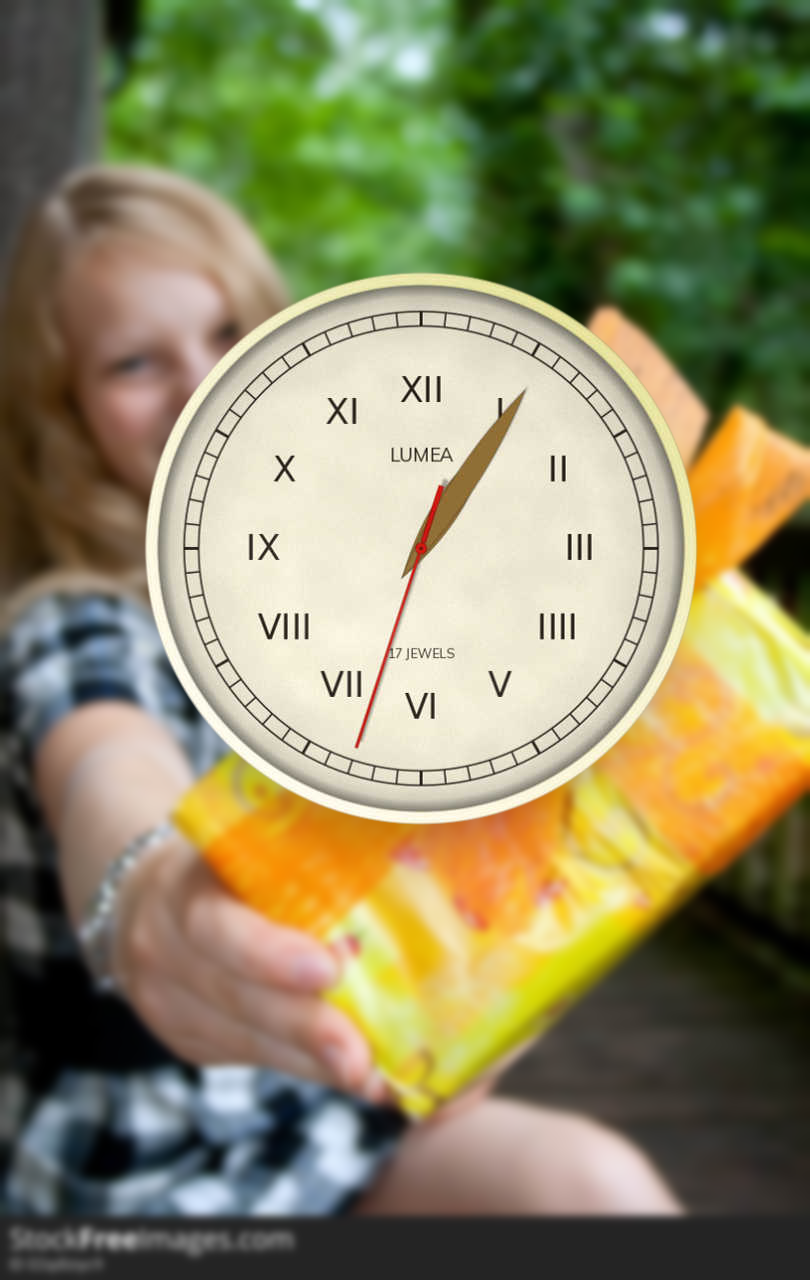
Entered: 1 h 05 min 33 s
